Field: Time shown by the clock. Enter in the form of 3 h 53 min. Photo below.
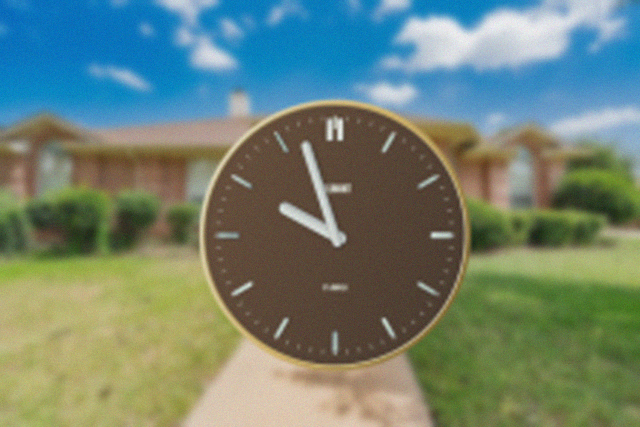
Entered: 9 h 57 min
